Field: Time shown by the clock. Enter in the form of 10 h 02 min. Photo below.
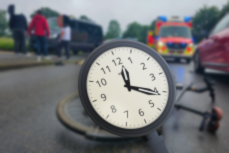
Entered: 12 h 21 min
